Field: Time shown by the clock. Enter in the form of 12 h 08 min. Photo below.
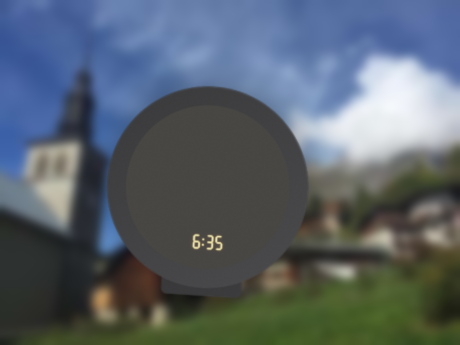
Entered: 6 h 35 min
